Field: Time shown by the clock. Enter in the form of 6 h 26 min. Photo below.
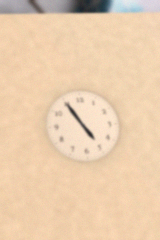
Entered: 4 h 55 min
